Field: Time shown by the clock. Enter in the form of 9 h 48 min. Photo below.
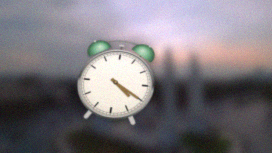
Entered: 4 h 20 min
